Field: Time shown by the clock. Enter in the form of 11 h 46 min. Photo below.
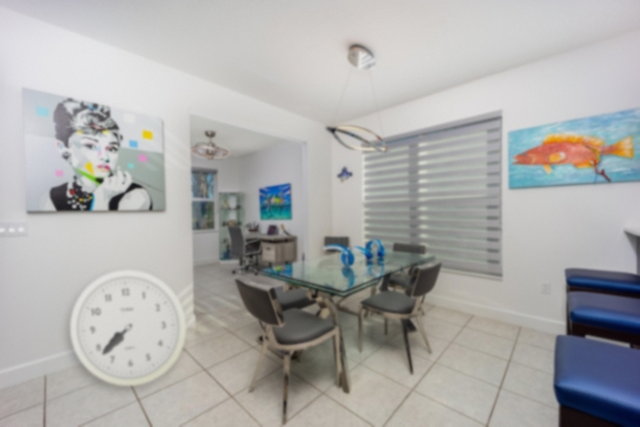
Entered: 7 h 38 min
